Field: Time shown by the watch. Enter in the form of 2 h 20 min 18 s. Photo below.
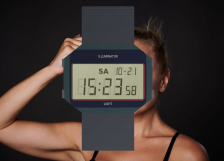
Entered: 15 h 23 min 58 s
